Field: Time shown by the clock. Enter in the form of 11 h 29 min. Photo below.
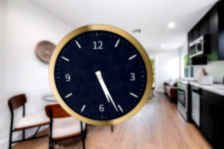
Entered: 5 h 26 min
